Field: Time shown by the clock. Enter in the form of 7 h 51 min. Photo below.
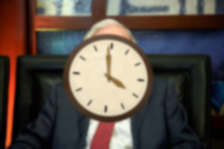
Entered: 3 h 59 min
